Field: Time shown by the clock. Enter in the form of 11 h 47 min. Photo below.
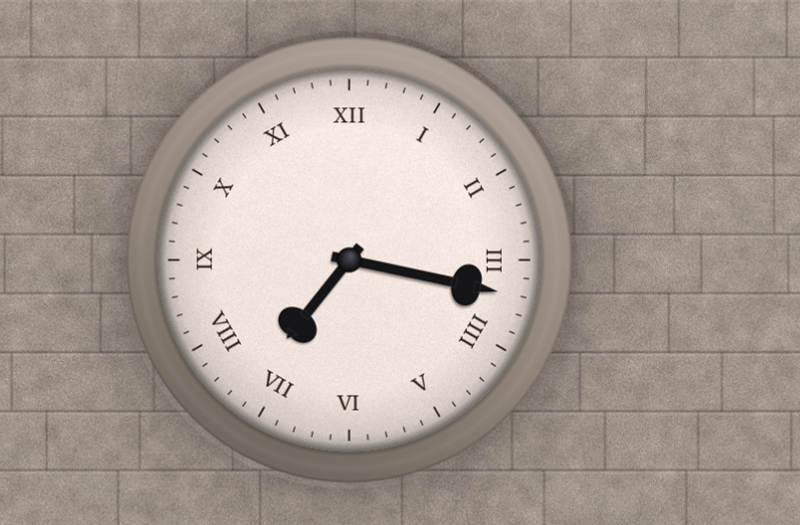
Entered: 7 h 17 min
